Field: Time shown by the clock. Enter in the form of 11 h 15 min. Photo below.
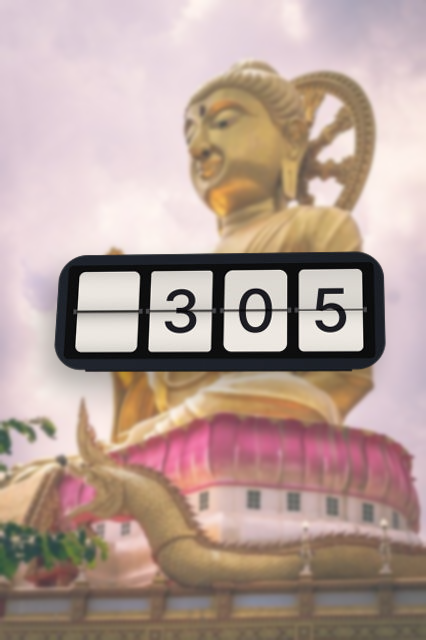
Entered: 3 h 05 min
